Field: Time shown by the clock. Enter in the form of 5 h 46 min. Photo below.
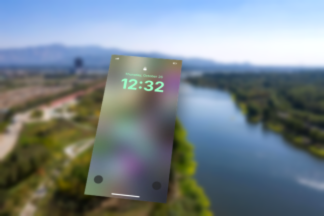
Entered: 12 h 32 min
